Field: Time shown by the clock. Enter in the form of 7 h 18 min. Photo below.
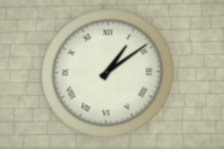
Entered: 1 h 09 min
